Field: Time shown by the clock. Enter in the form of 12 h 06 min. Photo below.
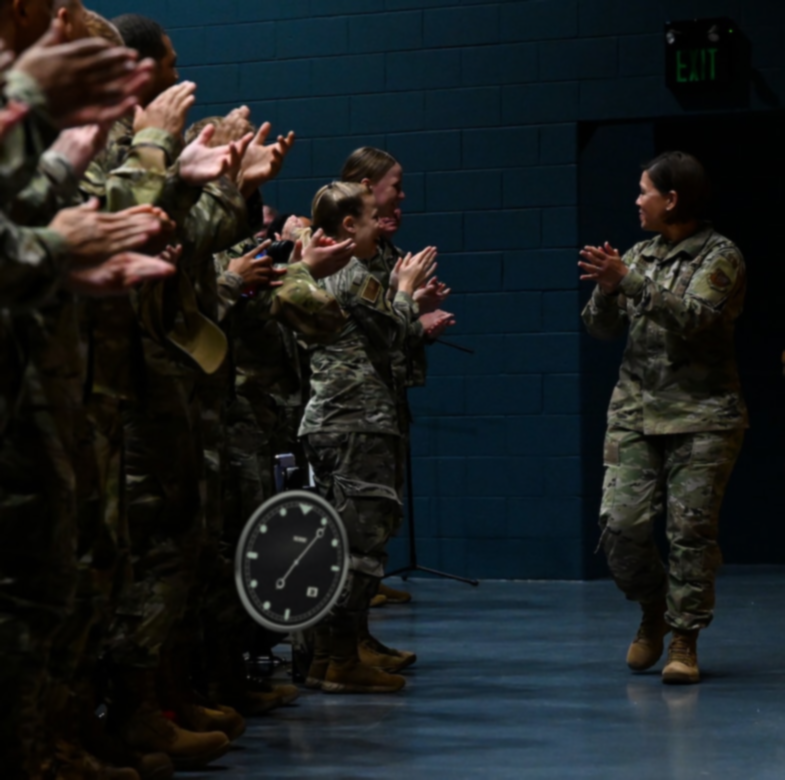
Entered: 7 h 06 min
